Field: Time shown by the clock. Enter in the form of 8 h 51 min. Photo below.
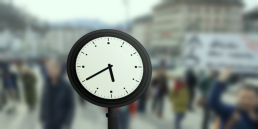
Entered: 5 h 40 min
